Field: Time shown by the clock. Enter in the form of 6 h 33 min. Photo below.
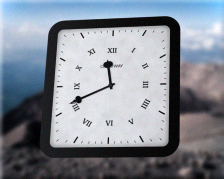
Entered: 11 h 41 min
